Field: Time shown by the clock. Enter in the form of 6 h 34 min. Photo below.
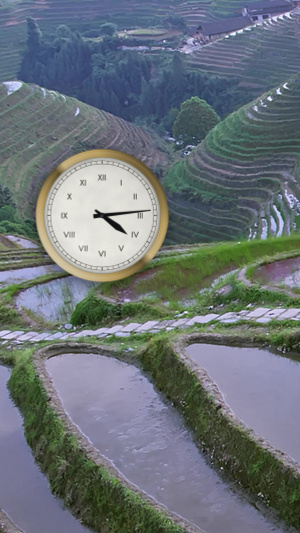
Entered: 4 h 14 min
